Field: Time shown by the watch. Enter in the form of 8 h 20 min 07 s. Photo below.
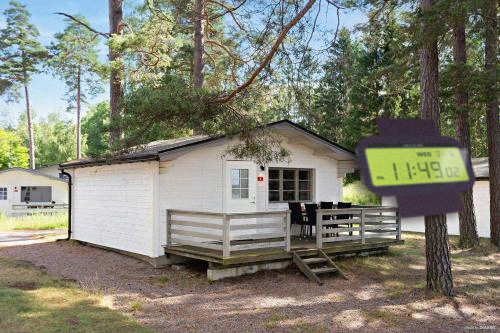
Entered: 11 h 49 min 02 s
